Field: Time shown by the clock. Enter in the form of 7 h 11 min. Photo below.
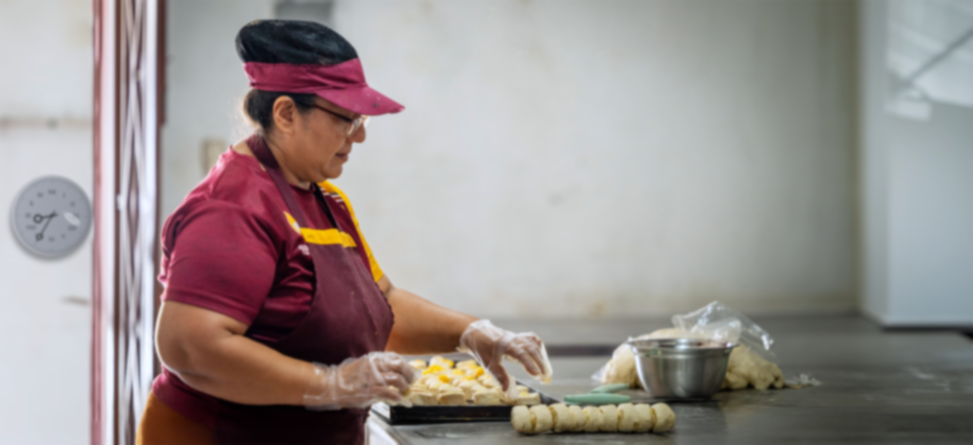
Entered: 8 h 35 min
